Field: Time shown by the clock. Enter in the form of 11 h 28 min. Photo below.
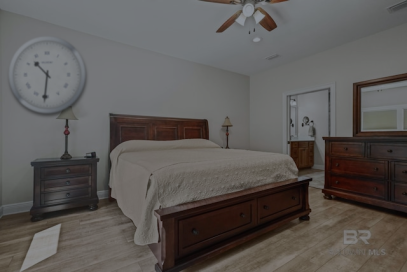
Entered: 10 h 31 min
